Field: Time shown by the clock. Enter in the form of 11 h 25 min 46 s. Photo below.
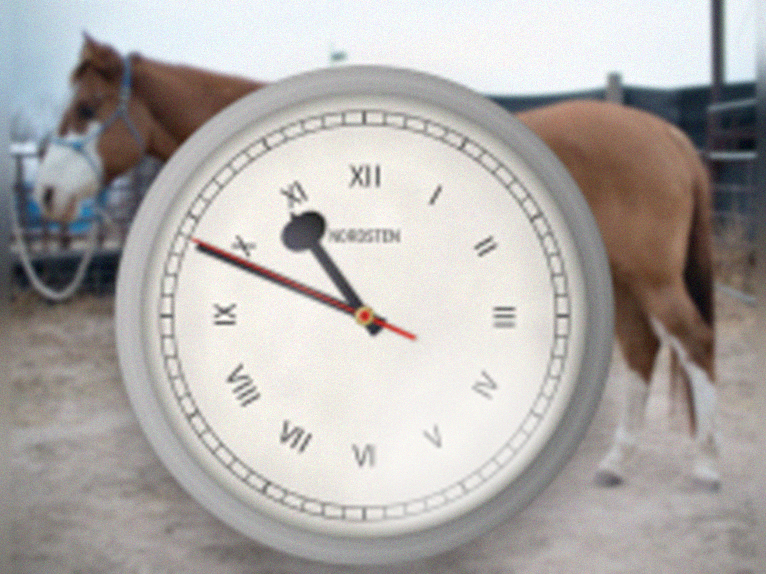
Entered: 10 h 48 min 49 s
